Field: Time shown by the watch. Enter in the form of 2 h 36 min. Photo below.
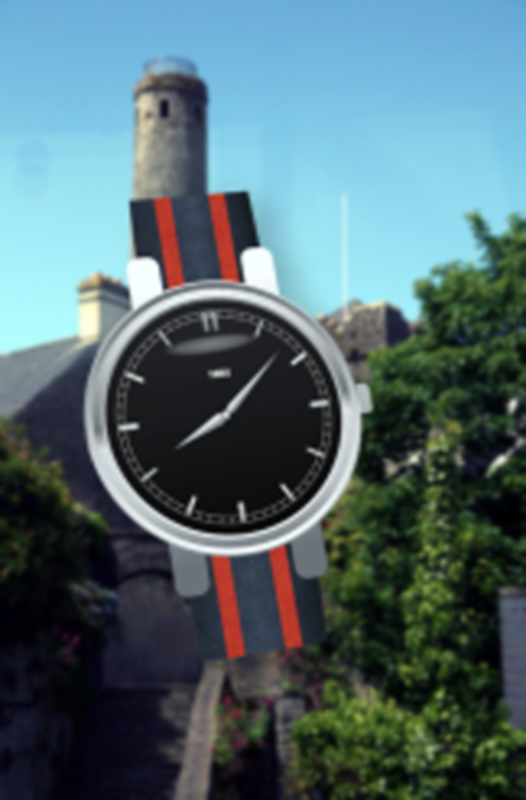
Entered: 8 h 08 min
